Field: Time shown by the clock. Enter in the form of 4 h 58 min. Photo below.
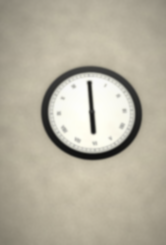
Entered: 6 h 00 min
